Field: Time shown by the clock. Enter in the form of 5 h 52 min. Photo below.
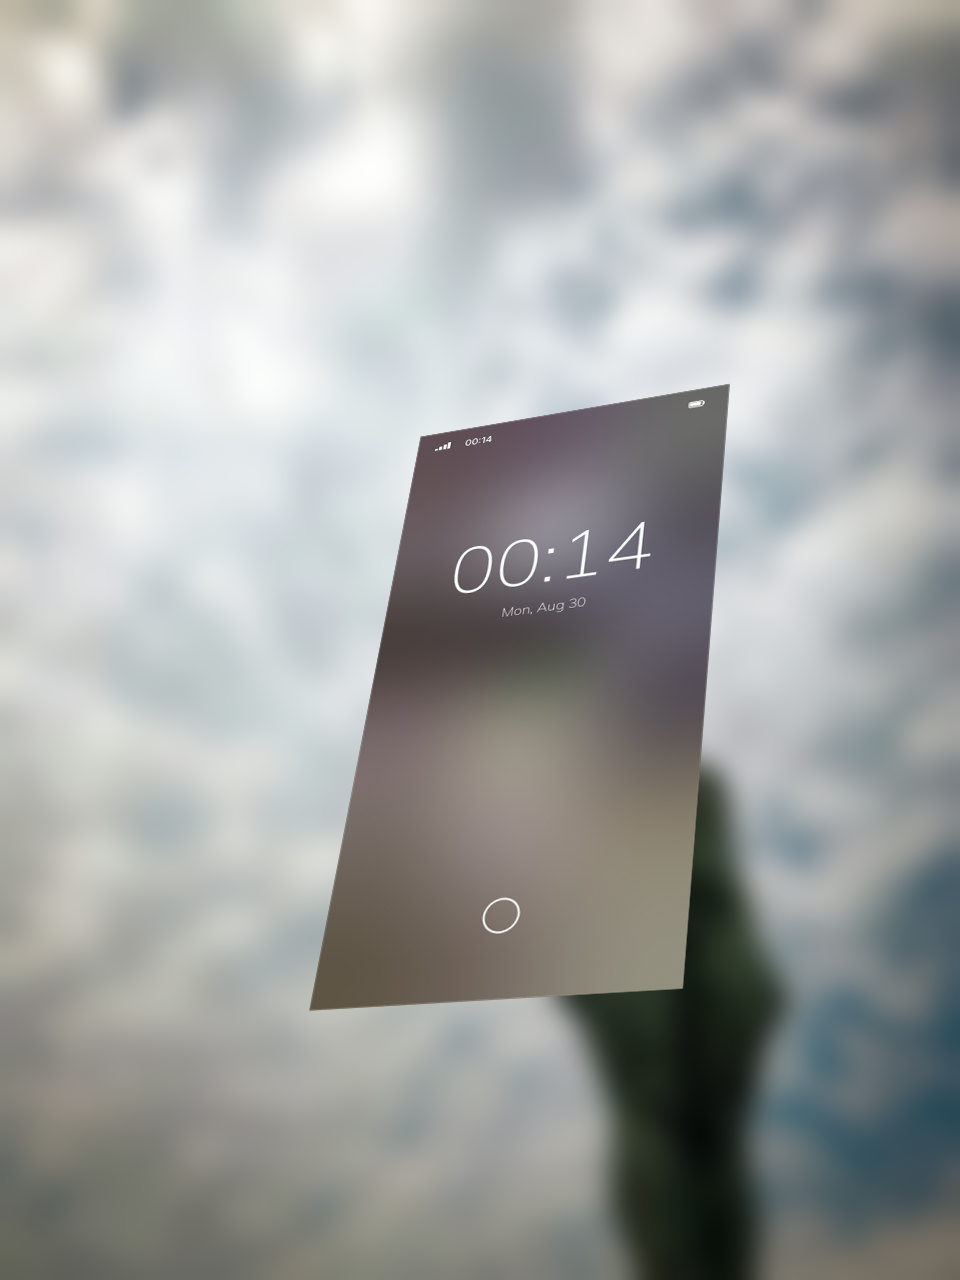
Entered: 0 h 14 min
